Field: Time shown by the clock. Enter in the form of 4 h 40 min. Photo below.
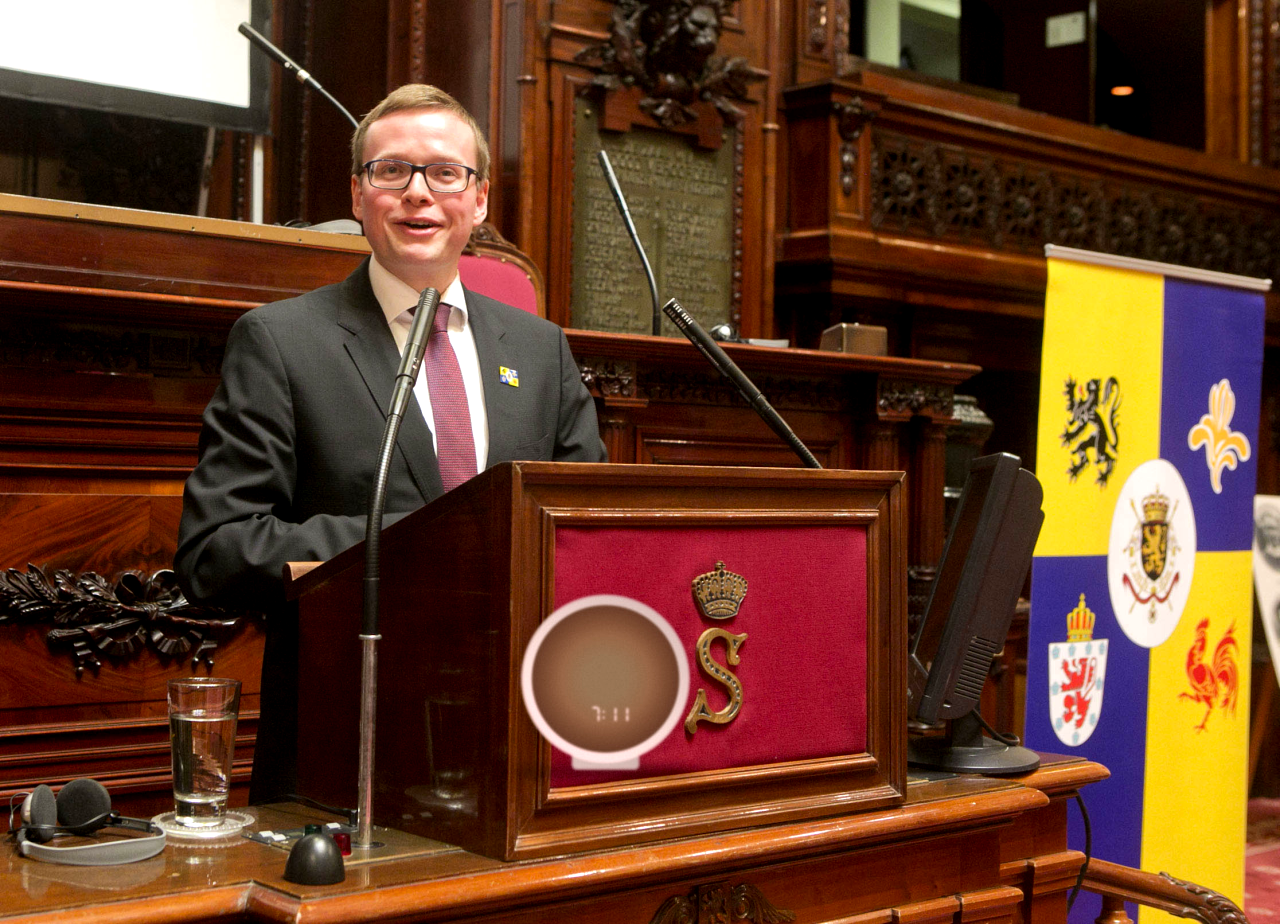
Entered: 7 h 11 min
